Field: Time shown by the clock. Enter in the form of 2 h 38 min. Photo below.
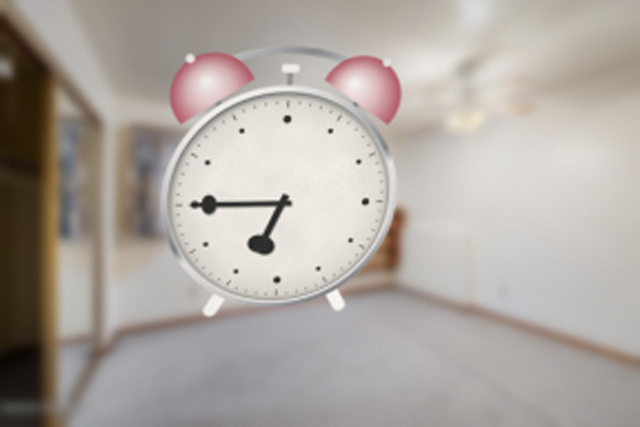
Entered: 6 h 45 min
